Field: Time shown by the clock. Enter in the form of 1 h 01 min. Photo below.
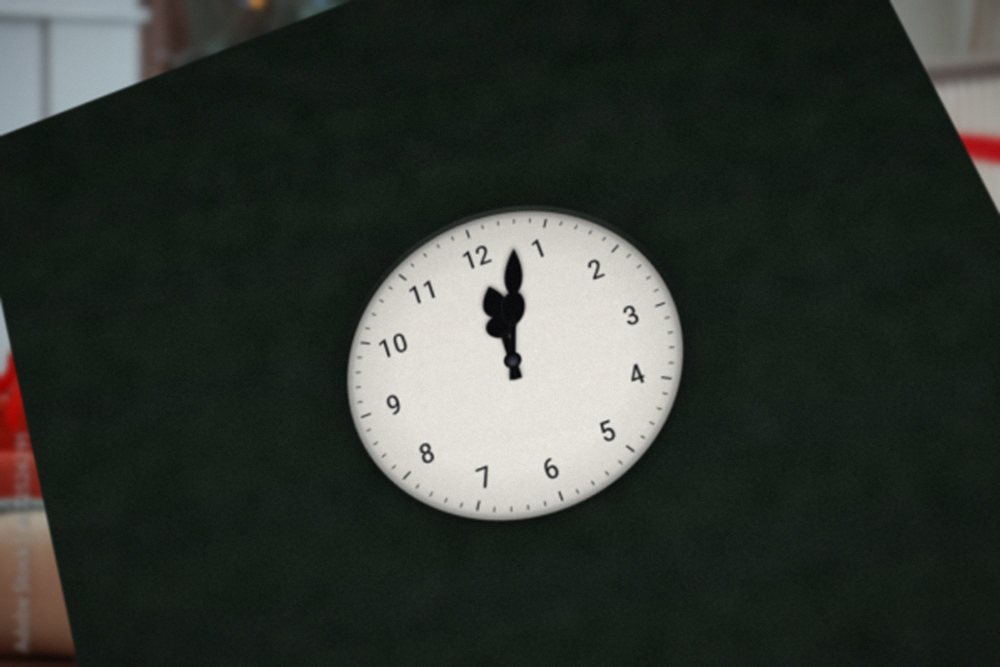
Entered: 12 h 03 min
